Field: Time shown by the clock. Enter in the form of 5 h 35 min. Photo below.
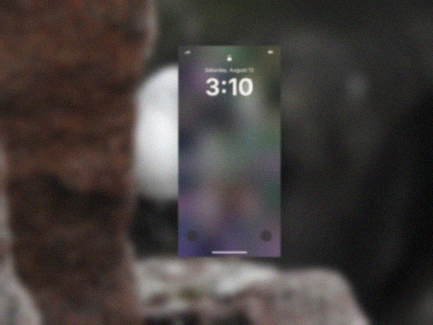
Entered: 3 h 10 min
